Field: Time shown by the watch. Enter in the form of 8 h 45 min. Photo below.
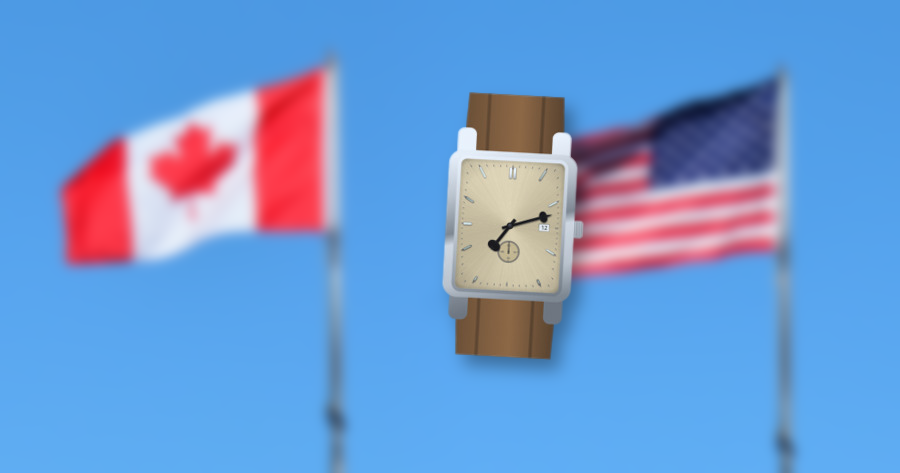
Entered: 7 h 12 min
